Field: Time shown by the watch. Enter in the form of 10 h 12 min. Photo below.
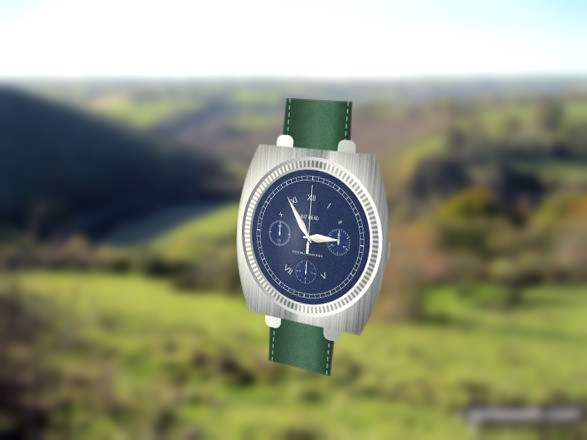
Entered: 2 h 54 min
